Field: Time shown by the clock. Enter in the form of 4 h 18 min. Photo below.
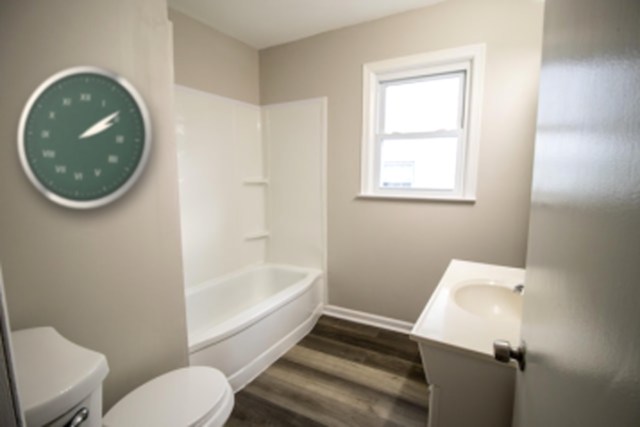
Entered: 2 h 09 min
